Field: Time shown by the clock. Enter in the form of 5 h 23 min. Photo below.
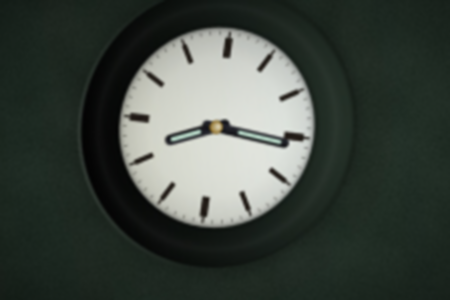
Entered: 8 h 16 min
